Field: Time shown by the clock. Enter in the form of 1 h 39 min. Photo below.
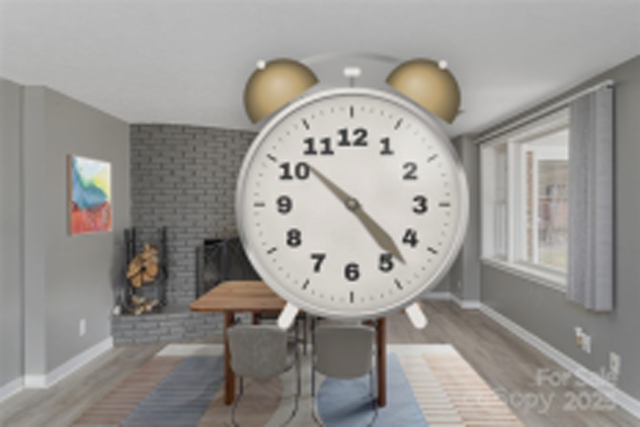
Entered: 10 h 23 min
